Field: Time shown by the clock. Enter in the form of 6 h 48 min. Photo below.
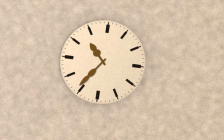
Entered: 10 h 36 min
